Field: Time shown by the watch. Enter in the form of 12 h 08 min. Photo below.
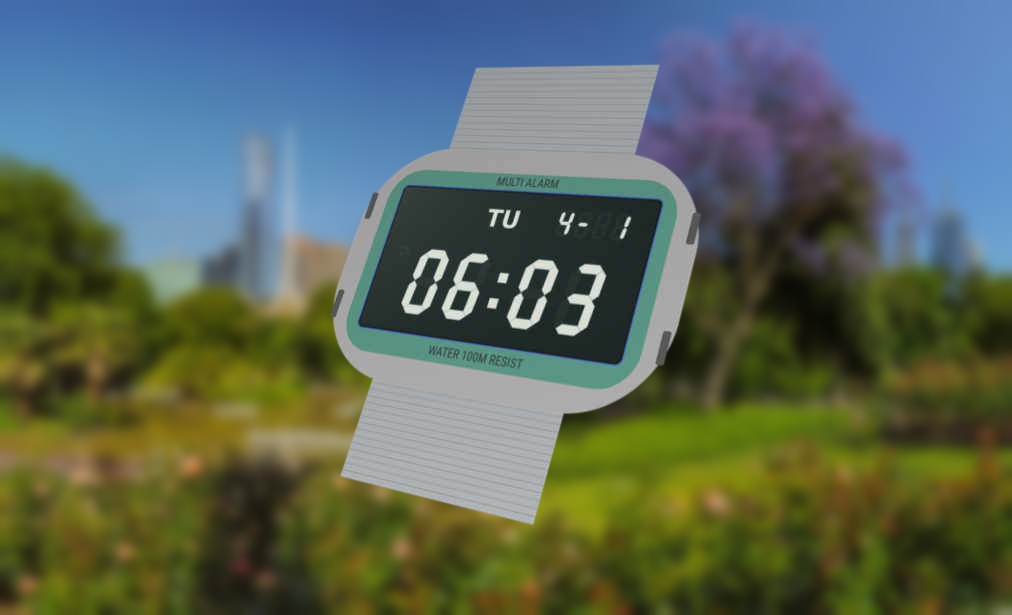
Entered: 6 h 03 min
